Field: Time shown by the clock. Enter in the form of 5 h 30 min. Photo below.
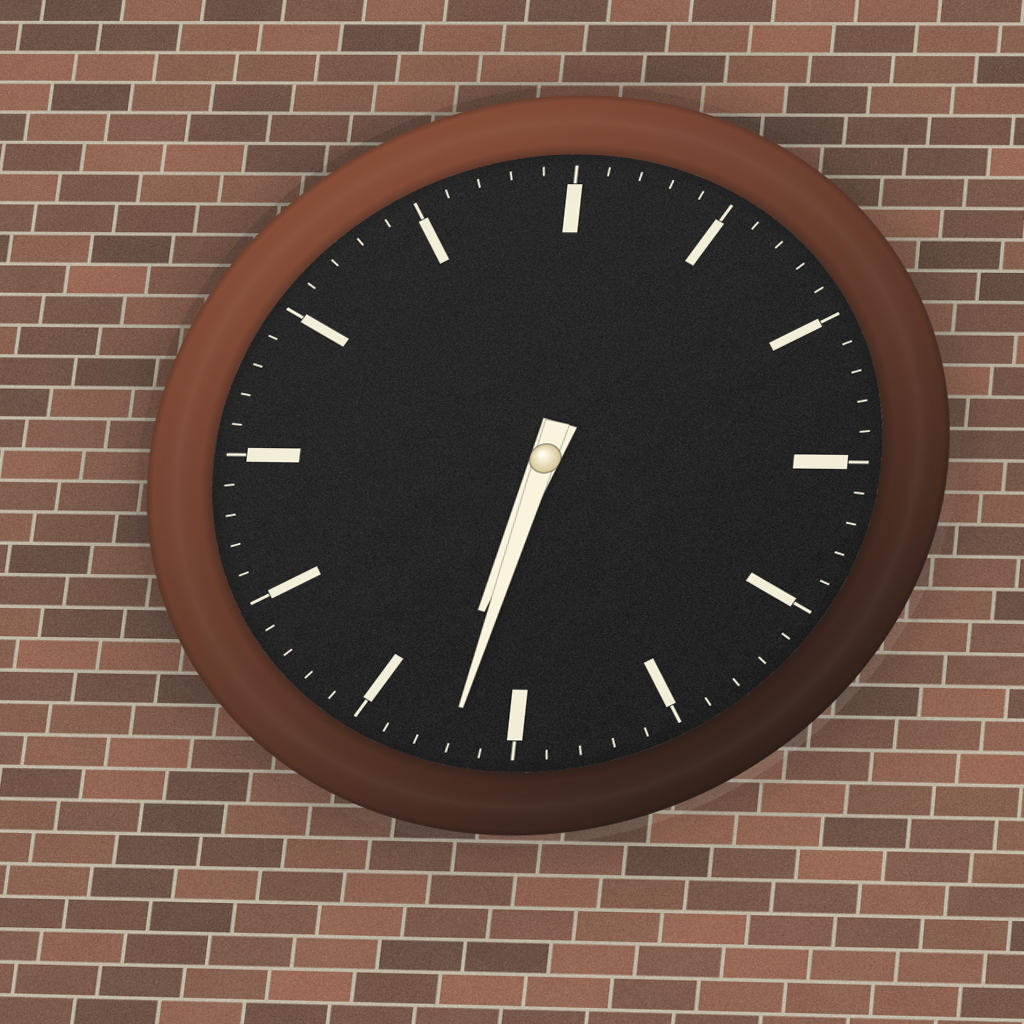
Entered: 6 h 32 min
